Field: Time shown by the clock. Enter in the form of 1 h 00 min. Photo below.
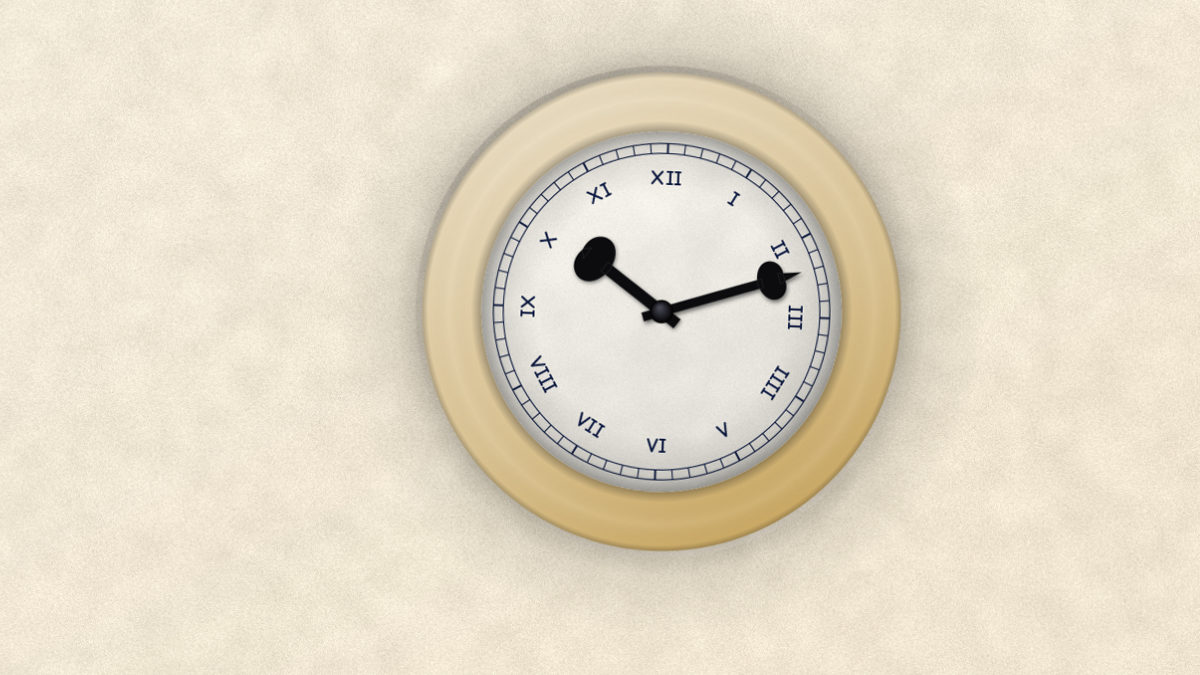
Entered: 10 h 12 min
